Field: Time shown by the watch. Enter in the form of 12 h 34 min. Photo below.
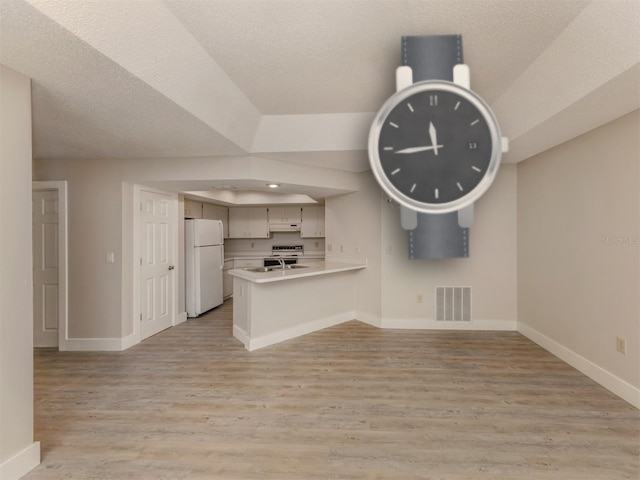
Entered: 11 h 44 min
